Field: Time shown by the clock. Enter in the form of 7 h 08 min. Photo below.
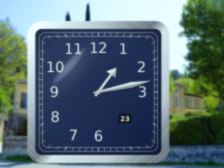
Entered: 1 h 13 min
